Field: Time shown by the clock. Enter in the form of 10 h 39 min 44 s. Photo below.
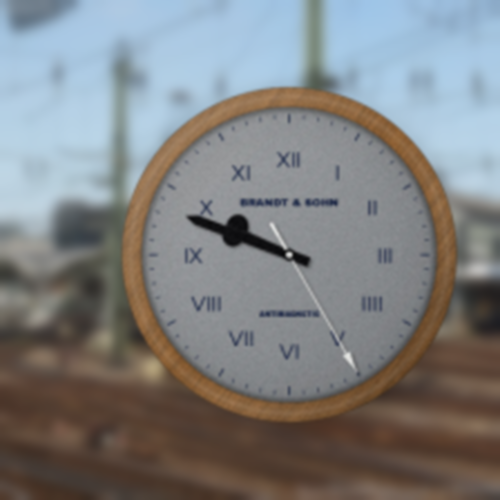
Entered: 9 h 48 min 25 s
